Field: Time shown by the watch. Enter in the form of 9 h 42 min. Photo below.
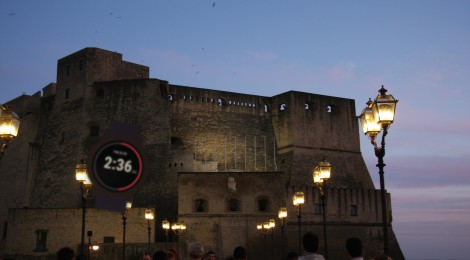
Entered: 2 h 36 min
